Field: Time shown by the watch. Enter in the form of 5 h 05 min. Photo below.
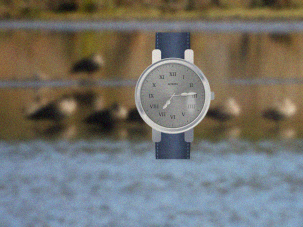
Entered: 7 h 14 min
